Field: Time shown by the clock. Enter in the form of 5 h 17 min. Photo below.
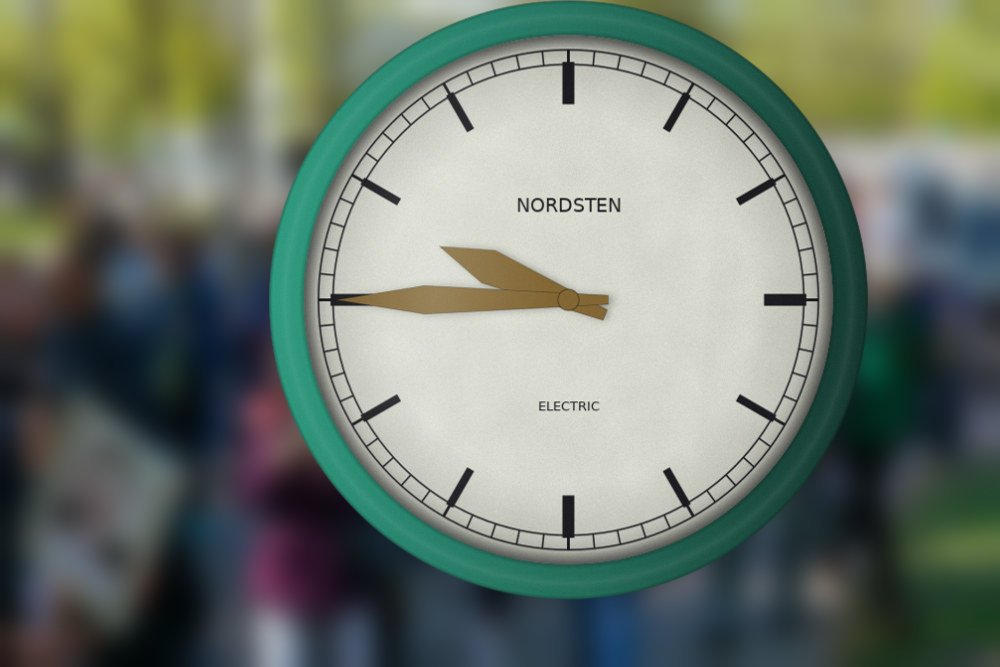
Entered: 9 h 45 min
